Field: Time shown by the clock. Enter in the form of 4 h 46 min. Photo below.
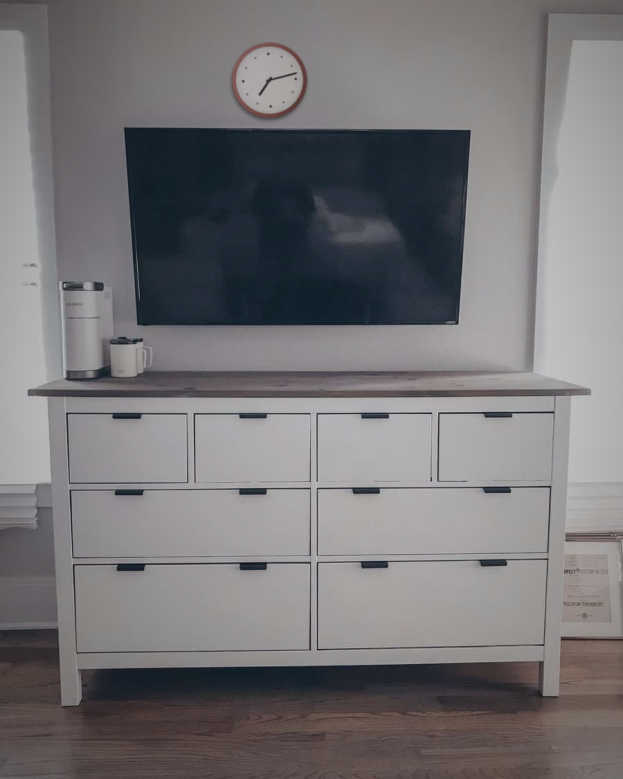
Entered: 7 h 13 min
